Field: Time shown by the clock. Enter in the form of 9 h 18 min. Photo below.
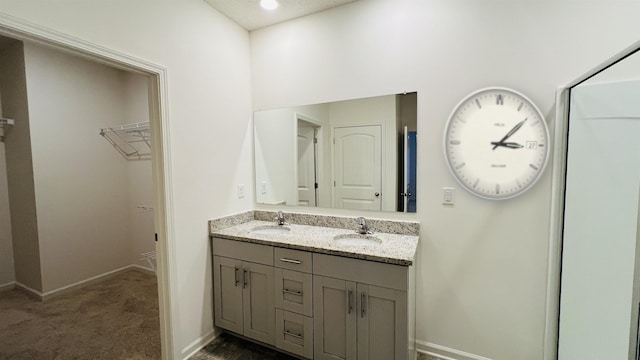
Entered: 3 h 08 min
